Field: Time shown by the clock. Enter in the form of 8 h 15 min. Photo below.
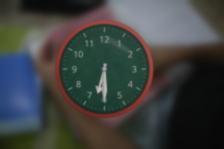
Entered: 6 h 30 min
